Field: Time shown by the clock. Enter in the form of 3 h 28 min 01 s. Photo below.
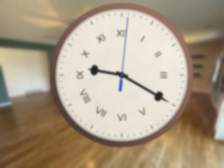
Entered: 9 h 20 min 01 s
